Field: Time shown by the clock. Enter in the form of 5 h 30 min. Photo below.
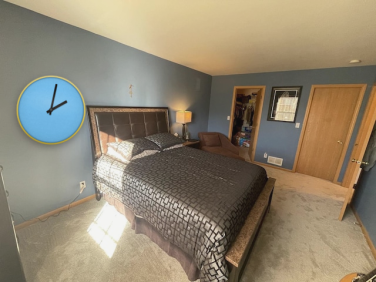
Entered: 2 h 02 min
